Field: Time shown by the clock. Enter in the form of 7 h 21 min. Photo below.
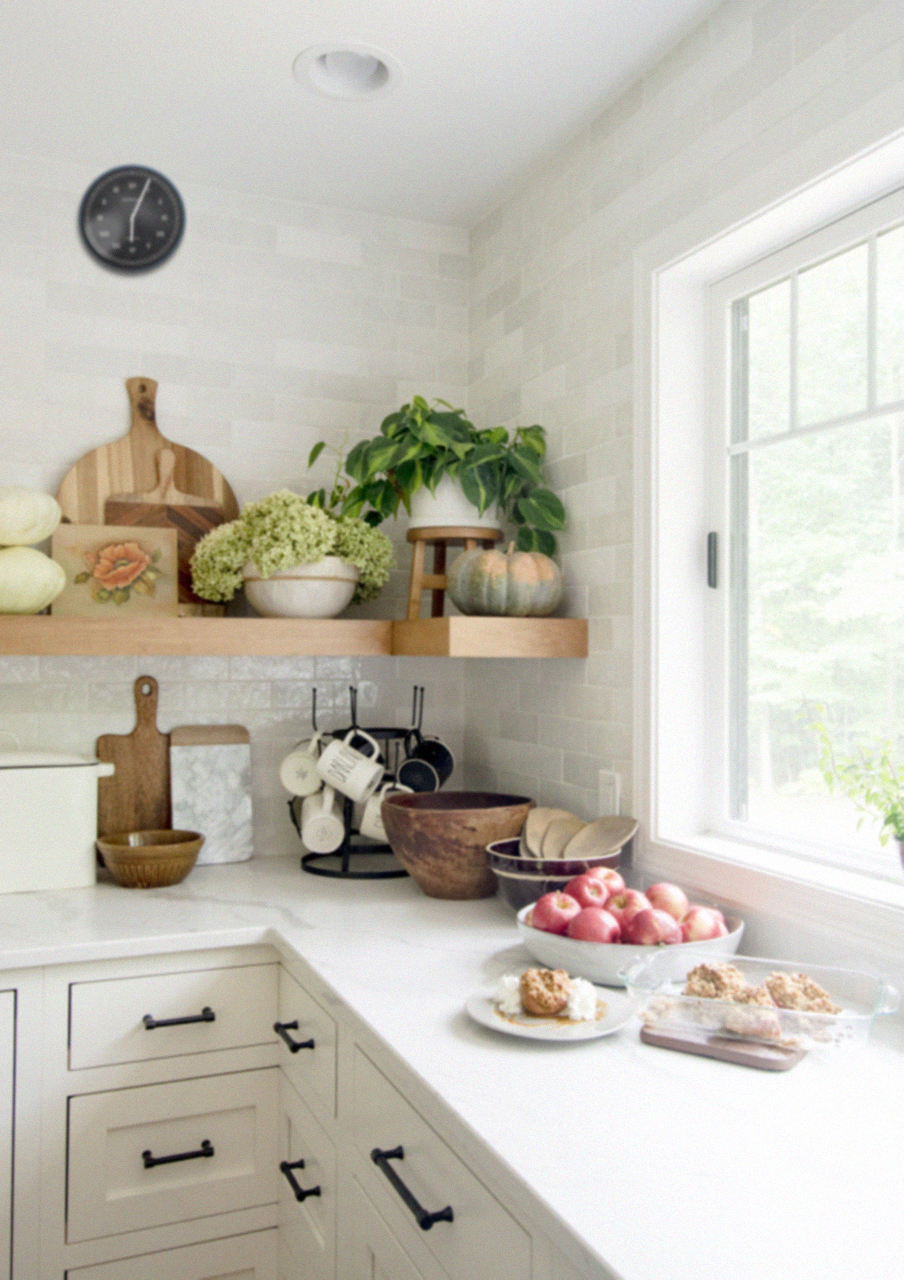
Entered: 6 h 04 min
